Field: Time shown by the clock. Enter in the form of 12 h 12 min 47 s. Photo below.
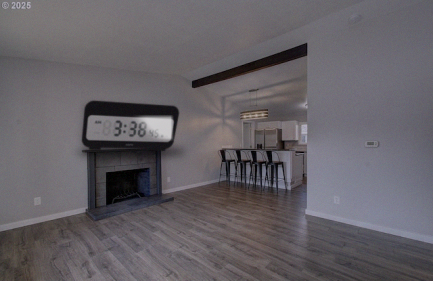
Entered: 3 h 38 min 45 s
